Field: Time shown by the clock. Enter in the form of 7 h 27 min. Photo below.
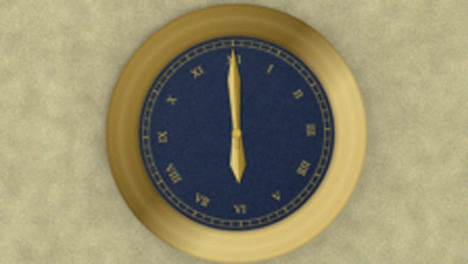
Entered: 6 h 00 min
